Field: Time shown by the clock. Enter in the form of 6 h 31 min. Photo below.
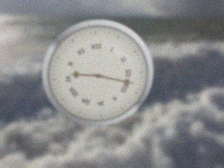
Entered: 9 h 18 min
